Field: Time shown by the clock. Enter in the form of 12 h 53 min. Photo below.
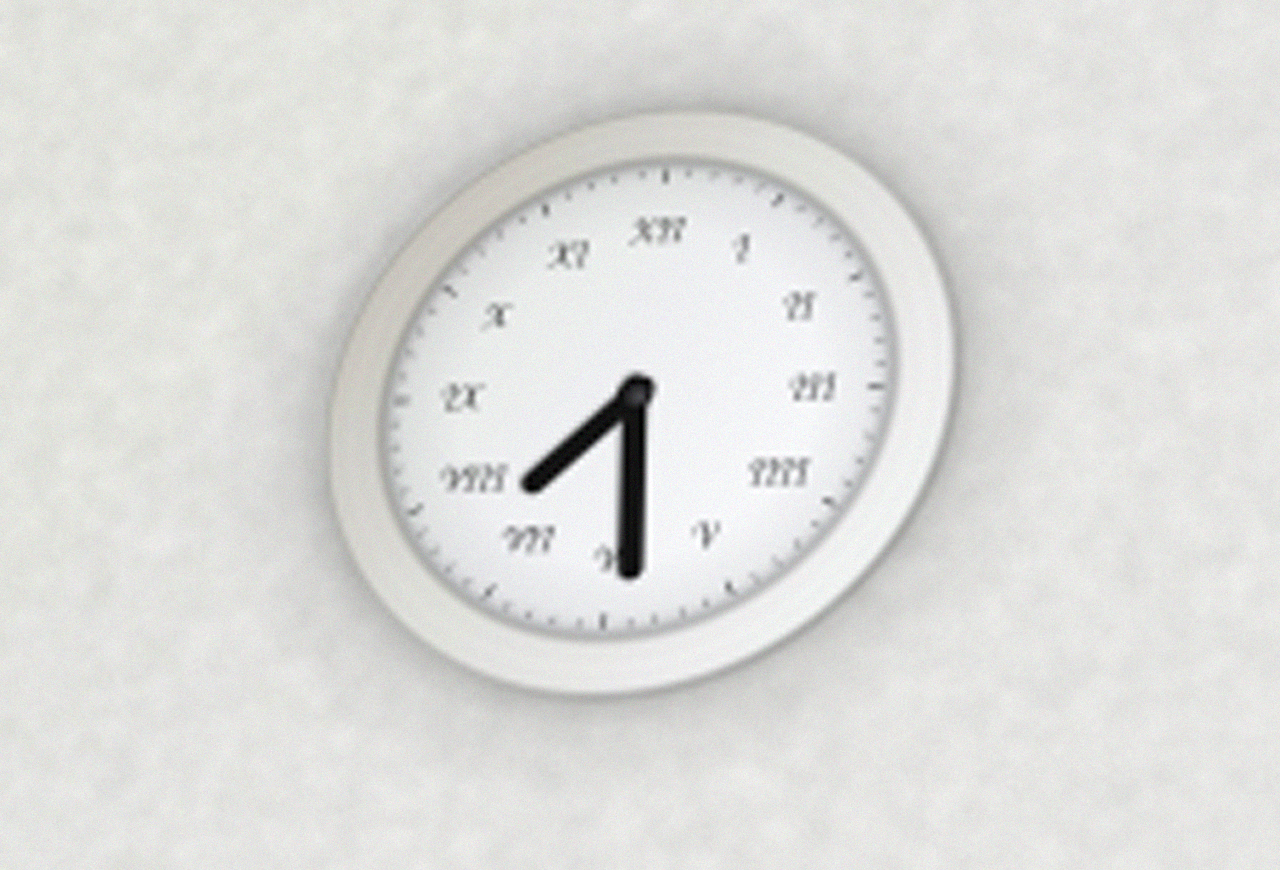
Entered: 7 h 29 min
